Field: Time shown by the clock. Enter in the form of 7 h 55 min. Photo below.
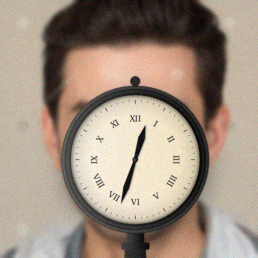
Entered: 12 h 33 min
